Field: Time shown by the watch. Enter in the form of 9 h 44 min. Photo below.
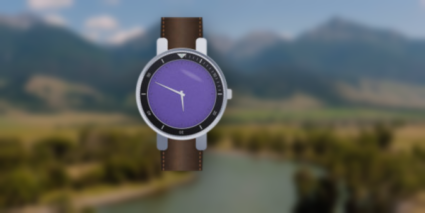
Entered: 5 h 49 min
